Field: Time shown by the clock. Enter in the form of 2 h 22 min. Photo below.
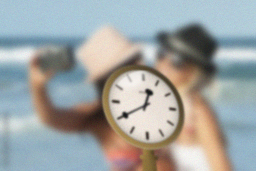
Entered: 12 h 40 min
